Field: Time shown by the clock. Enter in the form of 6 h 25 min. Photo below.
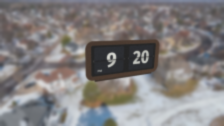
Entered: 9 h 20 min
